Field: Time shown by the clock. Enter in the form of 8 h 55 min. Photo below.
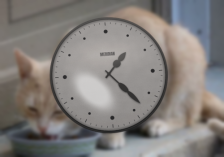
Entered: 1 h 23 min
